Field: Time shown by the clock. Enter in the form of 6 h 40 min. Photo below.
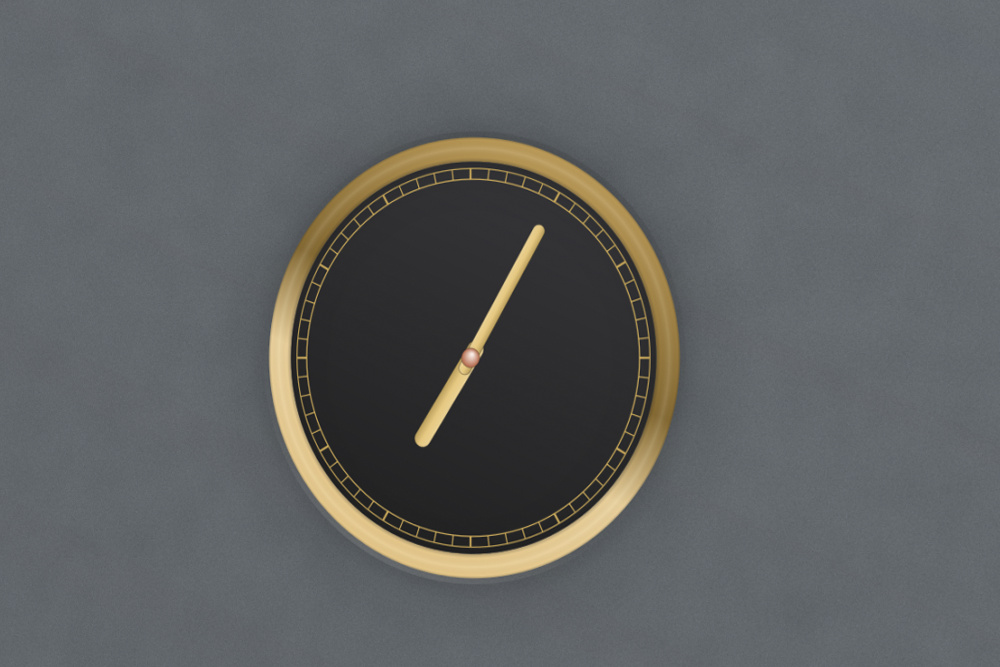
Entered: 7 h 05 min
